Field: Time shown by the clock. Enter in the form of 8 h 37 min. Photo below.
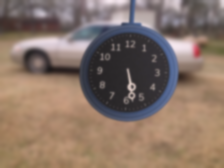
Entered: 5 h 28 min
